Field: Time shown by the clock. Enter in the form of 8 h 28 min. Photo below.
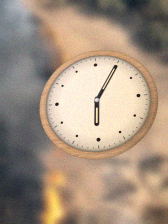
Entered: 6 h 05 min
